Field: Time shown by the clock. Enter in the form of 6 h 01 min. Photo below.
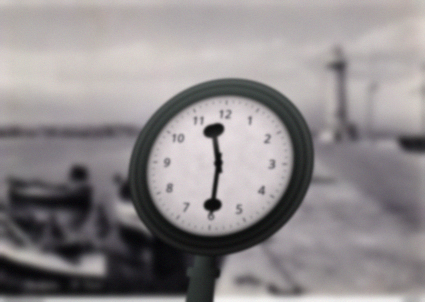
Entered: 11 h 30 min
